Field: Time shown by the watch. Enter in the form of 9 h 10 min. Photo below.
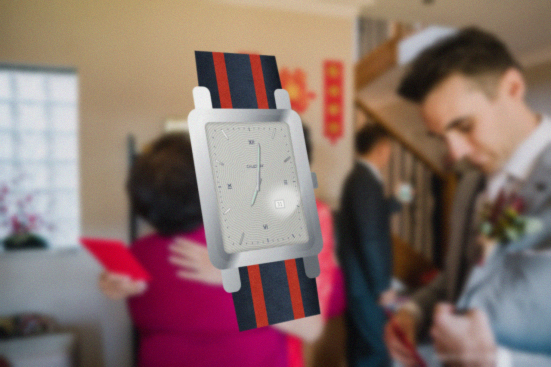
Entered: 7 h 02 min
